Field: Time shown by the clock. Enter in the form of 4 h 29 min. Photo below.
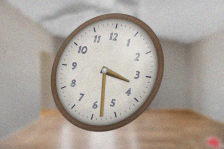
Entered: 3 h 28 min
